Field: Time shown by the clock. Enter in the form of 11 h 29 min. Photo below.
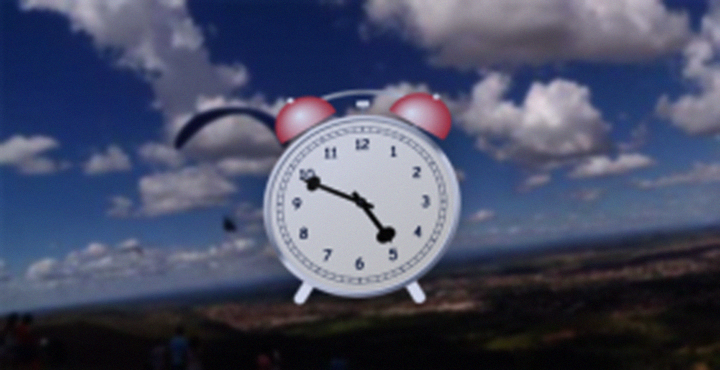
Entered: 4 h 49 min
